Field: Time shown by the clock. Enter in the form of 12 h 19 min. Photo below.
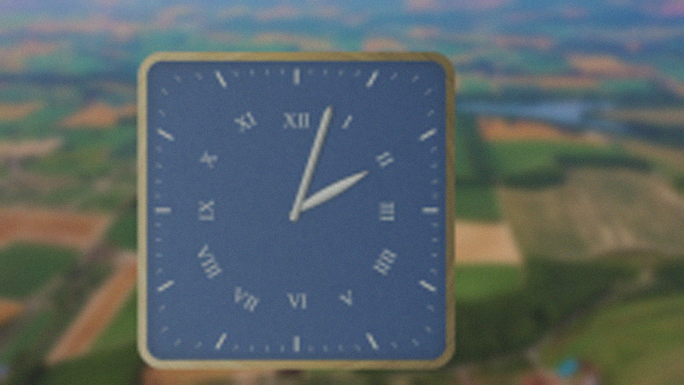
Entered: 2 h 03 min
